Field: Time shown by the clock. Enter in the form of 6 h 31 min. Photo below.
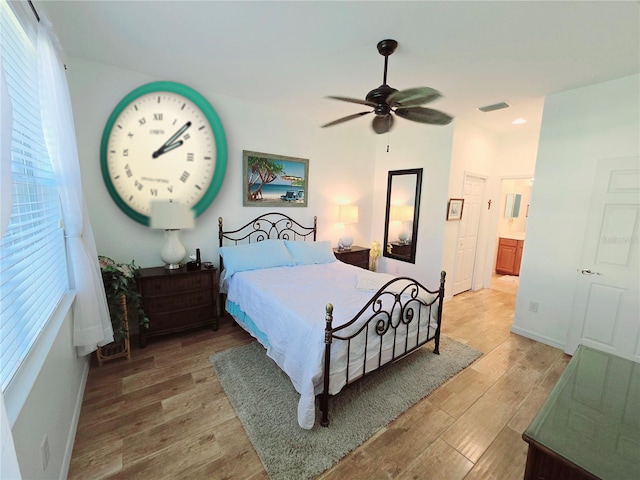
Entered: 2 h 08 min
